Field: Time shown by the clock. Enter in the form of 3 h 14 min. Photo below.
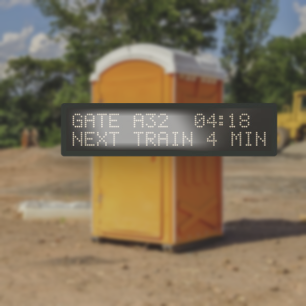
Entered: 4 h 18 min
